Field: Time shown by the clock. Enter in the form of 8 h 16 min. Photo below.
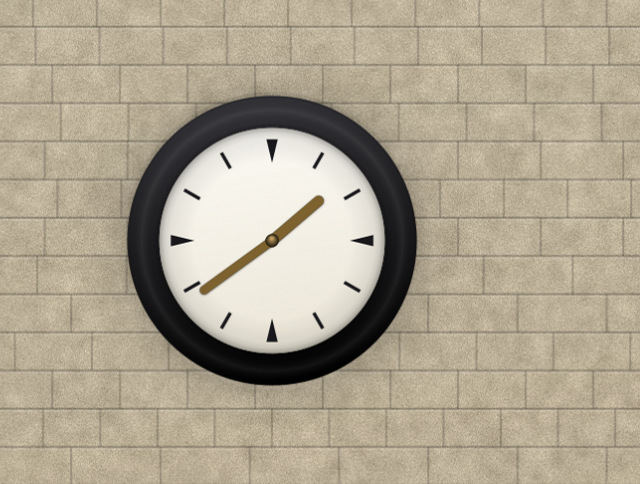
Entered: 1 h 39 min
